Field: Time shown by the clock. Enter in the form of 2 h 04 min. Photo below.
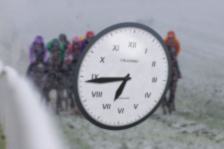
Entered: 6 h 44 min
